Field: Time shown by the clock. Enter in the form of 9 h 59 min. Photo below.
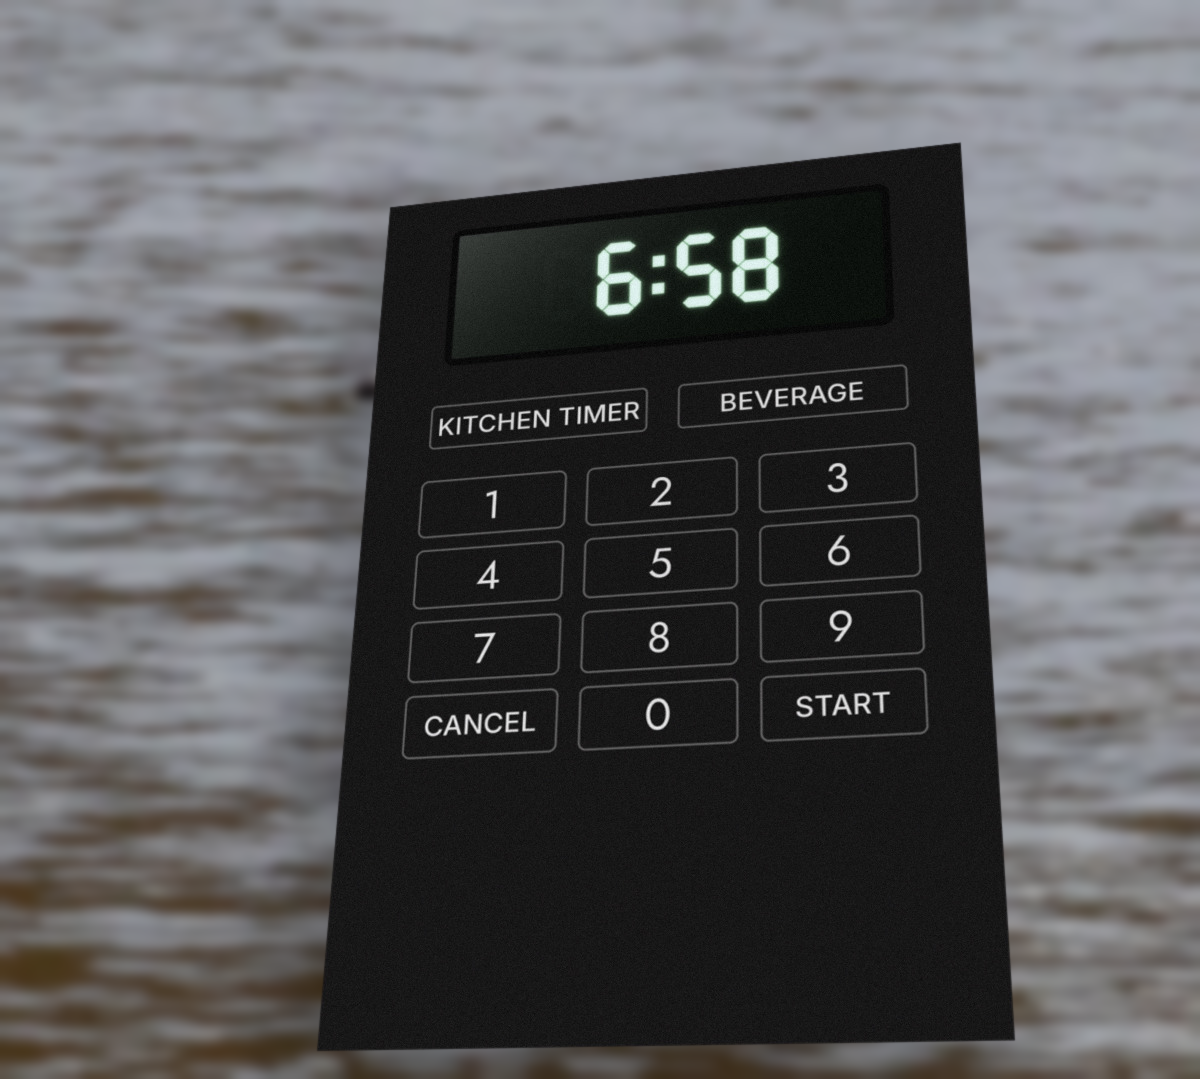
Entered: 6 h 58 min
